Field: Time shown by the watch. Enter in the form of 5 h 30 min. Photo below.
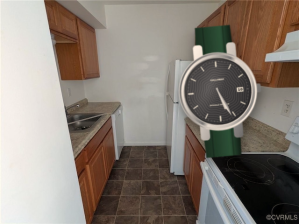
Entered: 5 h 26 min
